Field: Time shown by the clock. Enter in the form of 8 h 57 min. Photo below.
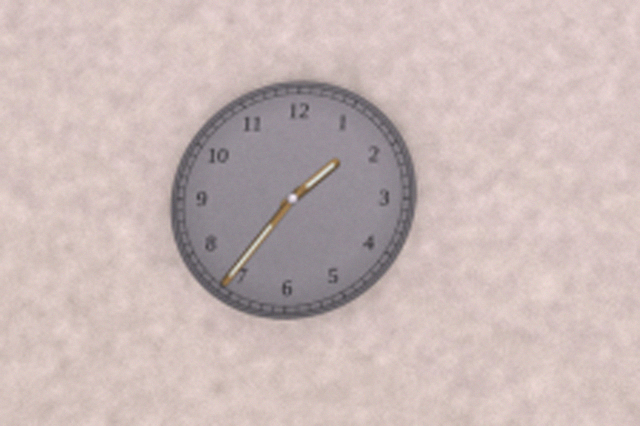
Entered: 1 h 36 min
